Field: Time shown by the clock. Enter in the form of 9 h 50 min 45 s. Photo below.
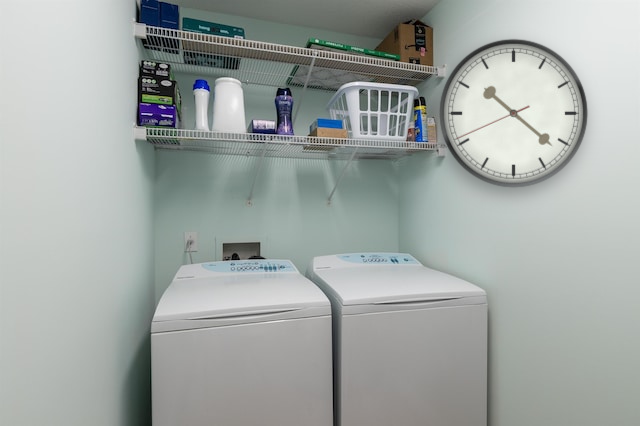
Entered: 10 h 21 min 41 s
